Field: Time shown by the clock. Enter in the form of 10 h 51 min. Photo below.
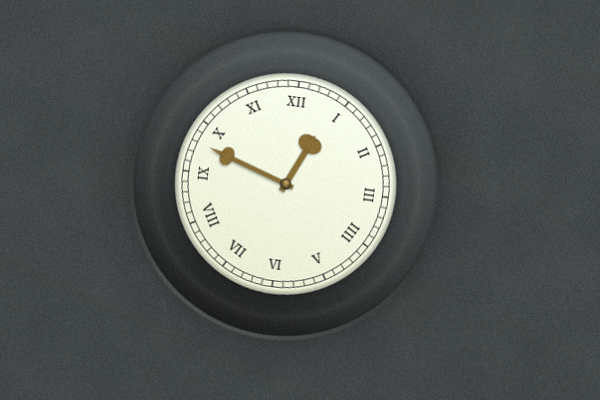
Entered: 12 h 48 min
